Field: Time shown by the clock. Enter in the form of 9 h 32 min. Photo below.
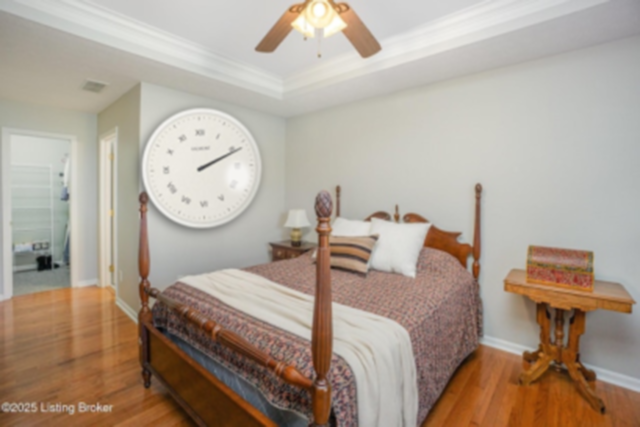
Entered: 2 h 11 min
